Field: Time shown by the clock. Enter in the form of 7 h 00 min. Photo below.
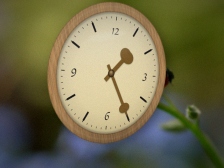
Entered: 1 h 25 min
